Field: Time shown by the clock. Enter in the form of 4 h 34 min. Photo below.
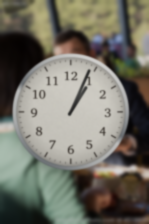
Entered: 1 h 04 min
